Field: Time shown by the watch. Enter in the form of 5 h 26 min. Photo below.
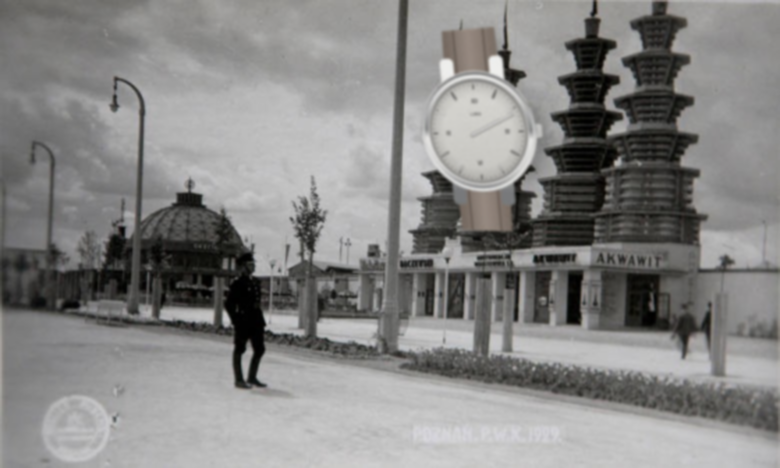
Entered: 2 h 11 min
